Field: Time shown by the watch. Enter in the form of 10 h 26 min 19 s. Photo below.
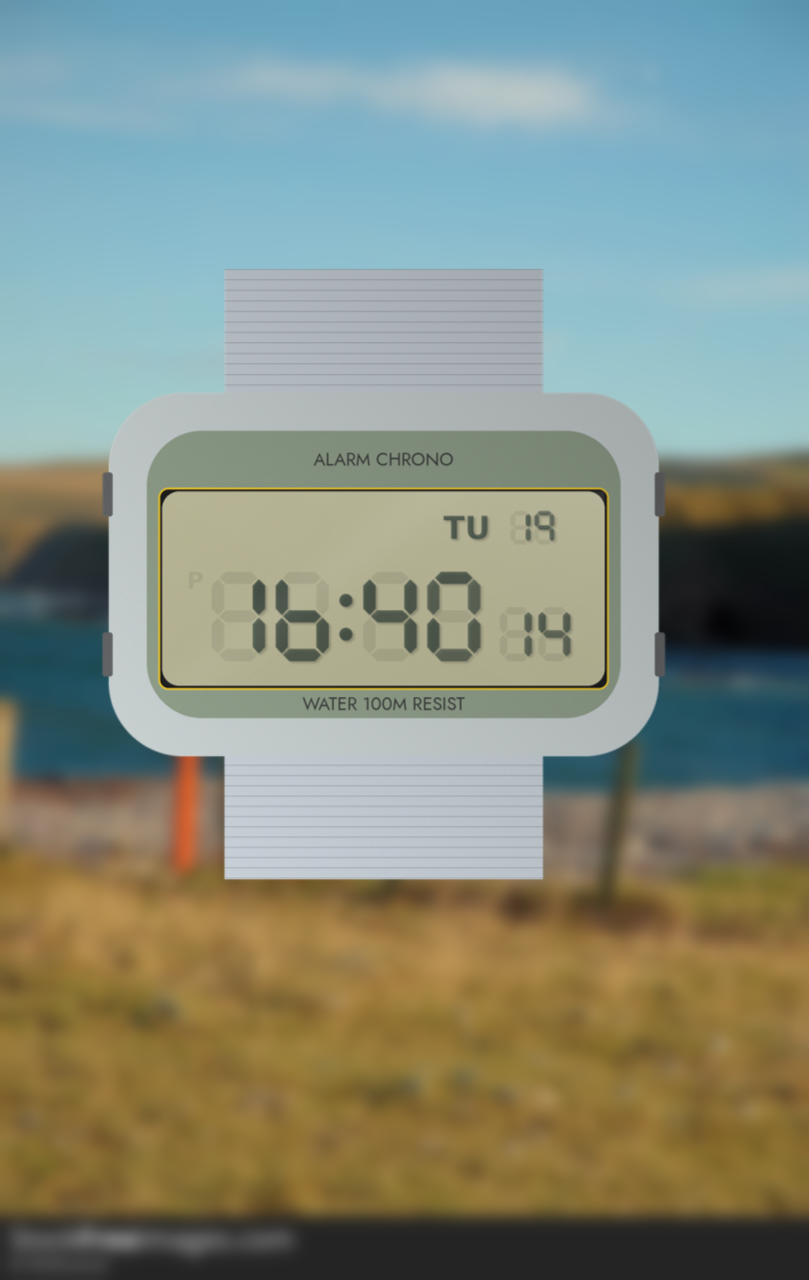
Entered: 16 h 40 min 14 s
